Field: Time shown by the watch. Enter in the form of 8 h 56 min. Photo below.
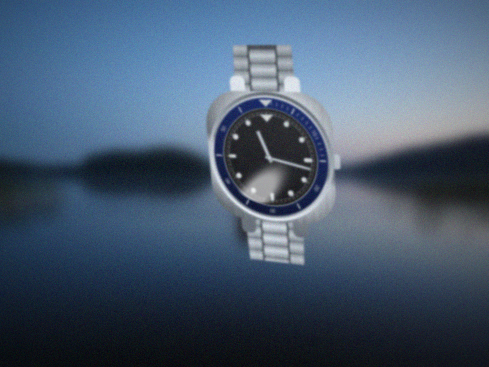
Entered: 11 h 17 min
